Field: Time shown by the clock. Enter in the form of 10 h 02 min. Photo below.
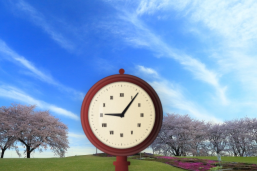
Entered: 9 h 06 min
